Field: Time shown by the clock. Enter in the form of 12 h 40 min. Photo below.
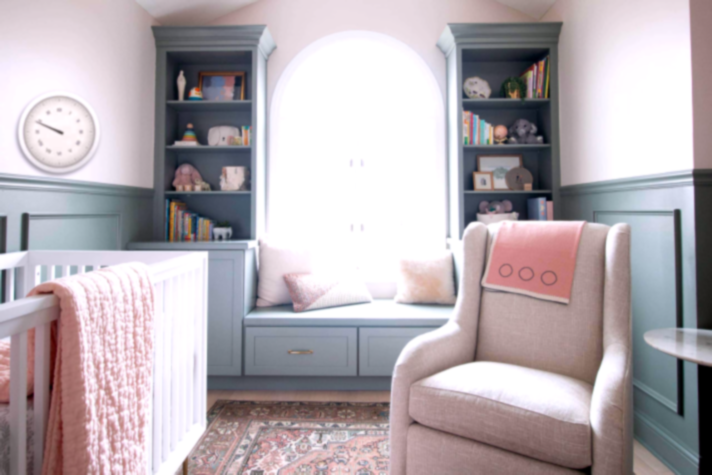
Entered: 9 h 49 min
